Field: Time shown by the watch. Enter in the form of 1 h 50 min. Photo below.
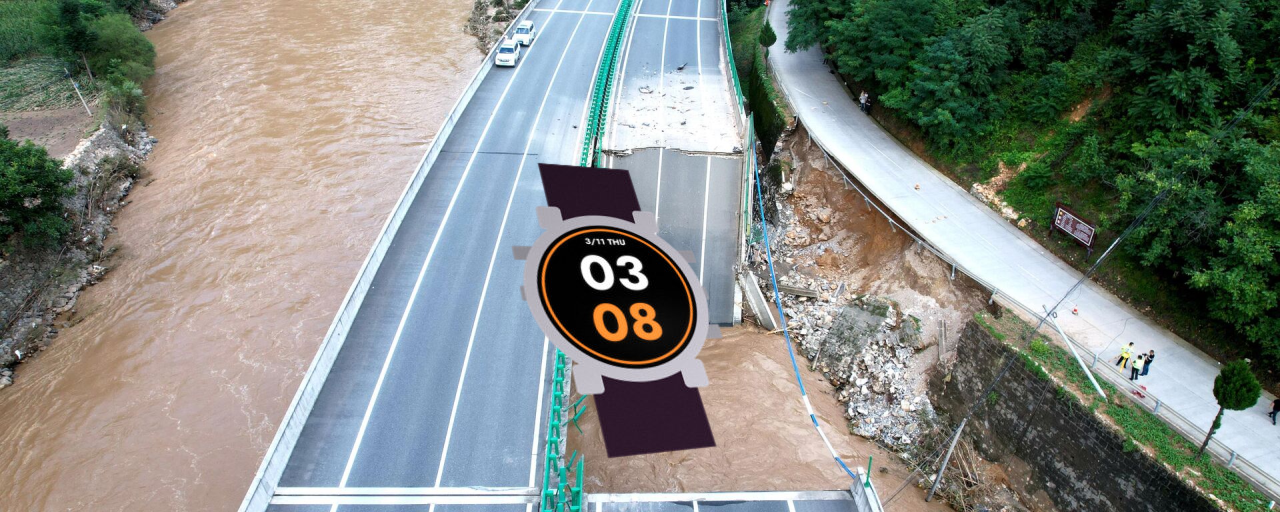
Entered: 3 h 08 min
